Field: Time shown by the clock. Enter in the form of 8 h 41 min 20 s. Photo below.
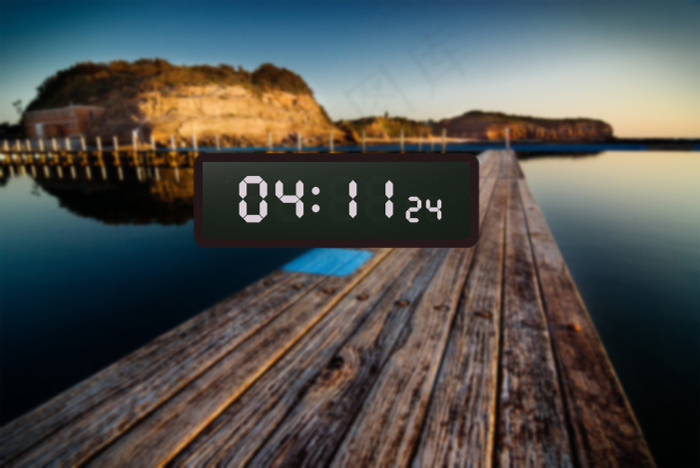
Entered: 4 h 11 min 24 s
